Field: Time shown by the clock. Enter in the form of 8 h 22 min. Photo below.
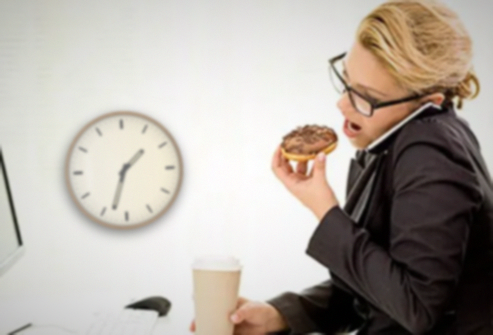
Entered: 1 h 33 min
